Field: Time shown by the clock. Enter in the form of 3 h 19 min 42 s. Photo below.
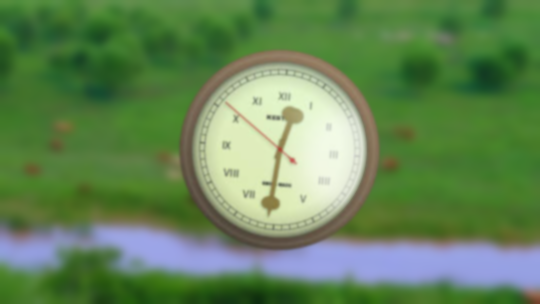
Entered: 12 h 30 min 51 s
